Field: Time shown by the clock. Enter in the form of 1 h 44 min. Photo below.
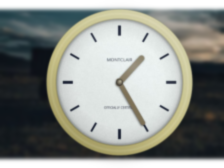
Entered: 1 h 25 min
